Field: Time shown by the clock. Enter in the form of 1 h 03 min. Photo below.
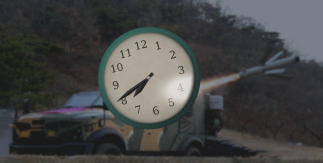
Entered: 7 h 41 min
